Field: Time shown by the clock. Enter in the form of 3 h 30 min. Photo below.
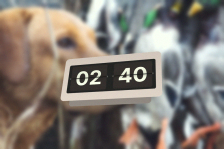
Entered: 2 h 40 min
